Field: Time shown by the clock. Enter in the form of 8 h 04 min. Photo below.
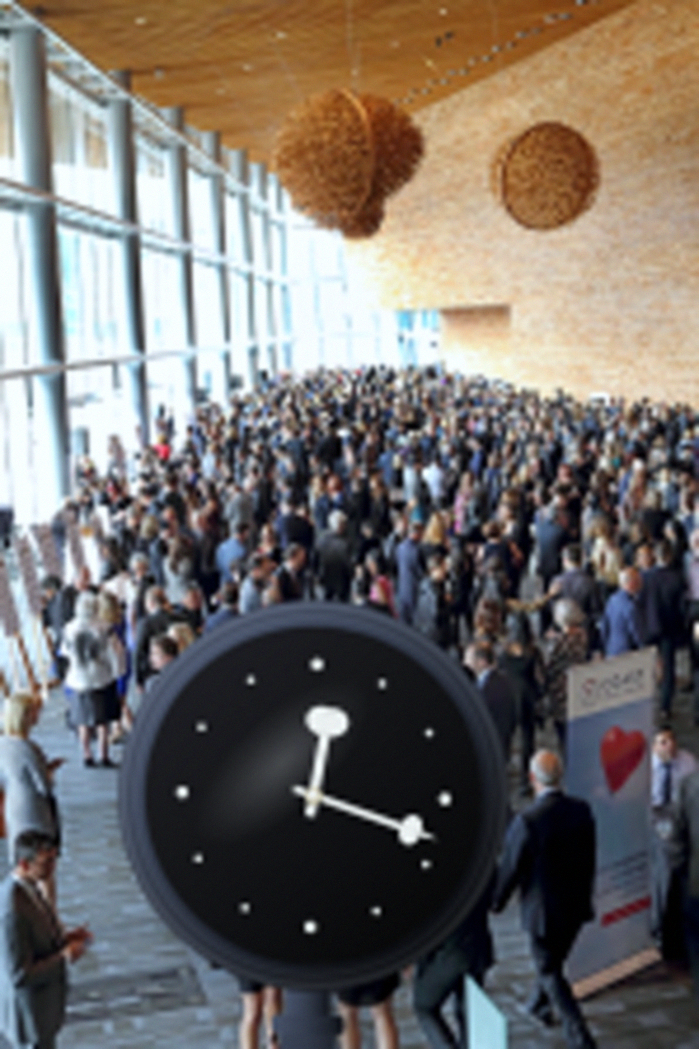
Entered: 12 h 18 min
